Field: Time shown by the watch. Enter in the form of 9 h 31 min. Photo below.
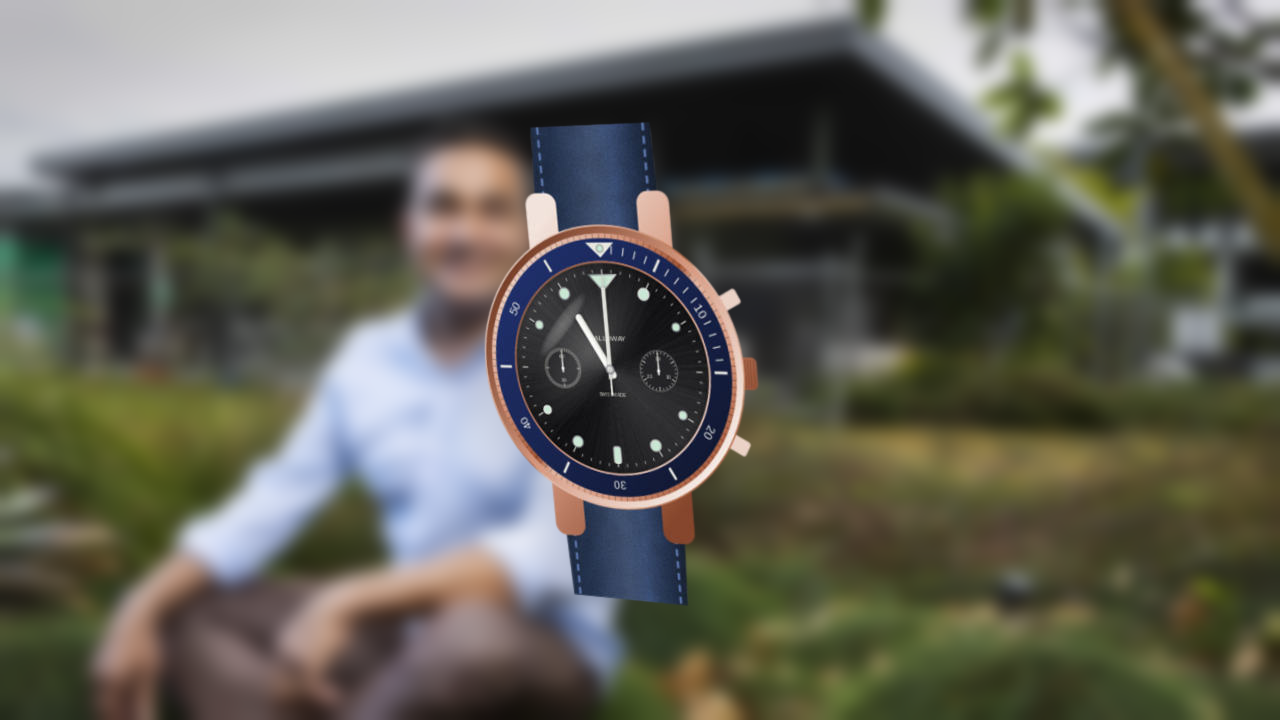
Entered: 11 h 00 min
